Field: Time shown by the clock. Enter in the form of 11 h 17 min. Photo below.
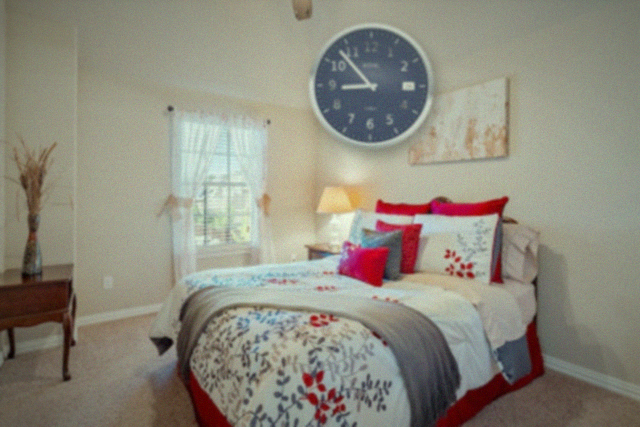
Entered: 8 h 53 min
